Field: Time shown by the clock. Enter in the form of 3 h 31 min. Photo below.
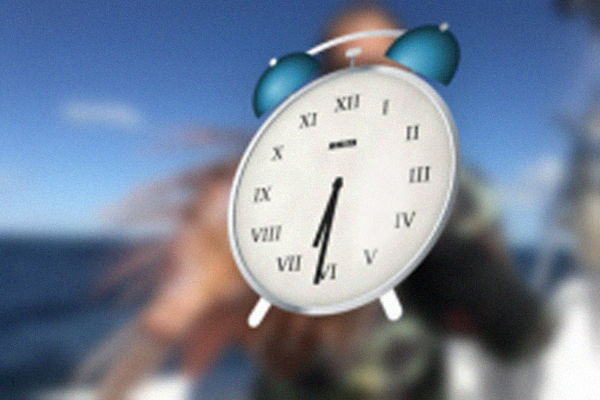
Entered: 6 h 31 min
